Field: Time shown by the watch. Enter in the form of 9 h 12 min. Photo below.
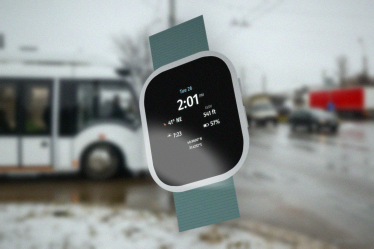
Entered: 2 h 01 min
